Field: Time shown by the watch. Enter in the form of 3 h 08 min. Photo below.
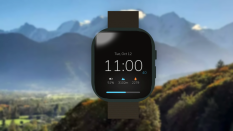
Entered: 11 h 00 min
